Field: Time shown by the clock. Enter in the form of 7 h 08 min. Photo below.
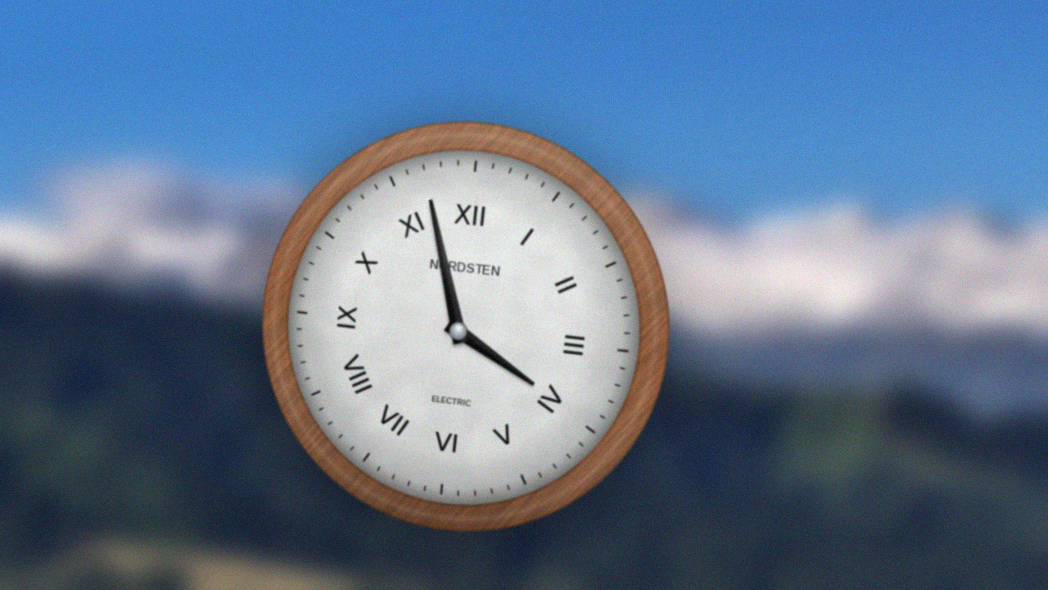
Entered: 3 h 57 min
